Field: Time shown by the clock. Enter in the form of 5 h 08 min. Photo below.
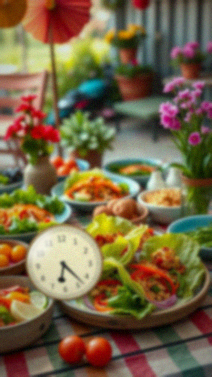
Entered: 6 h 23 min
